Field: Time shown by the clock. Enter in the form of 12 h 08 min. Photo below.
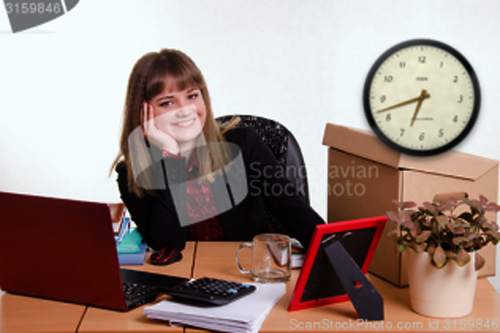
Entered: 6 h 42 min
